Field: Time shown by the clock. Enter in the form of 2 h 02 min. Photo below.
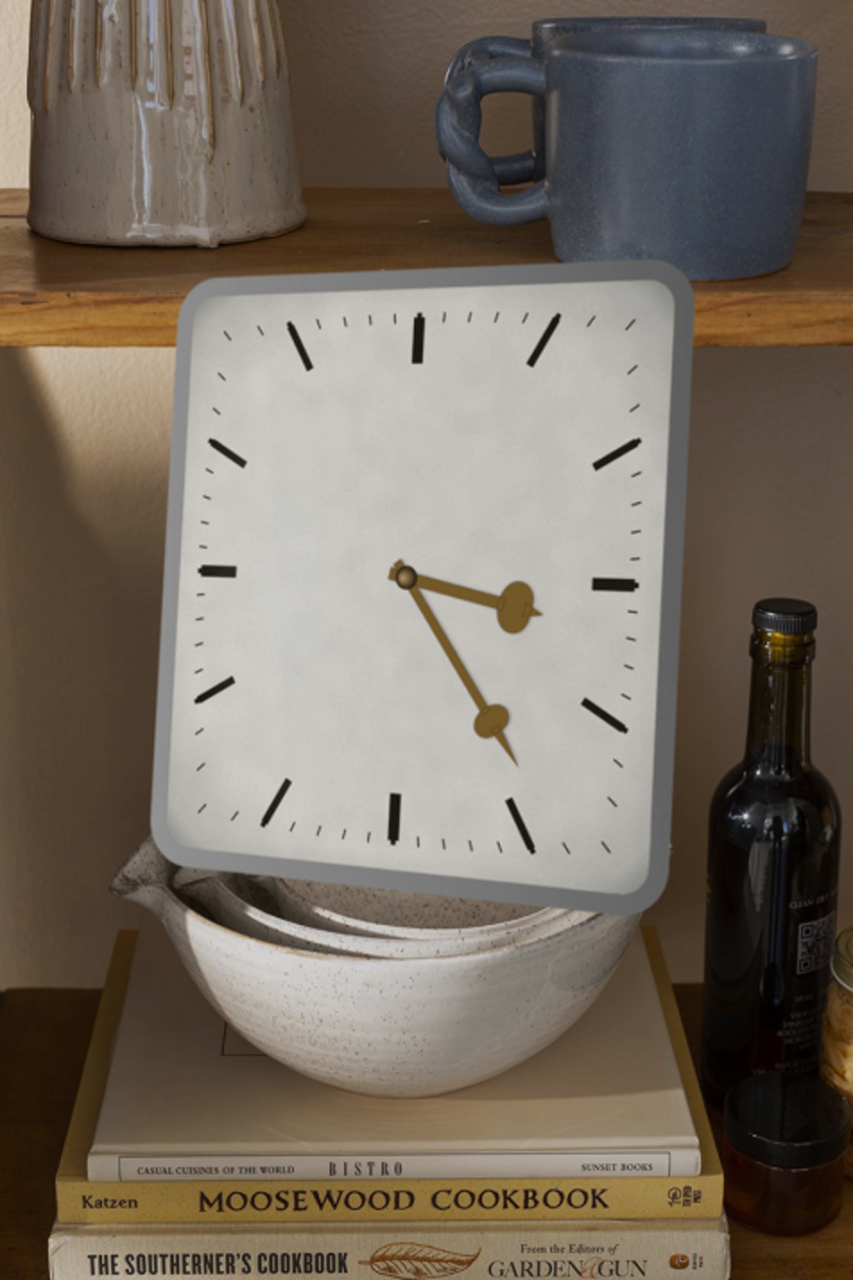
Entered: 3 h 24 min
